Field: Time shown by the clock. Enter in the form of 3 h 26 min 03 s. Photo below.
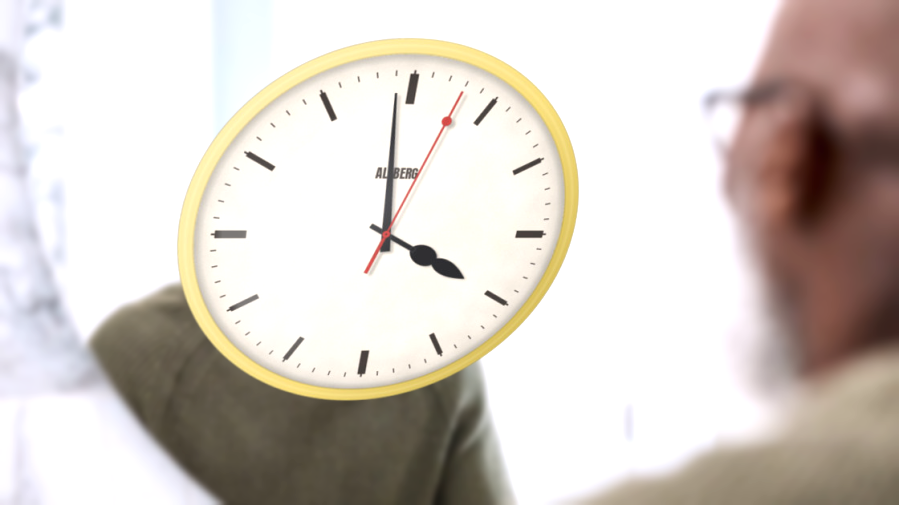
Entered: 3 h 59 min 03 s
